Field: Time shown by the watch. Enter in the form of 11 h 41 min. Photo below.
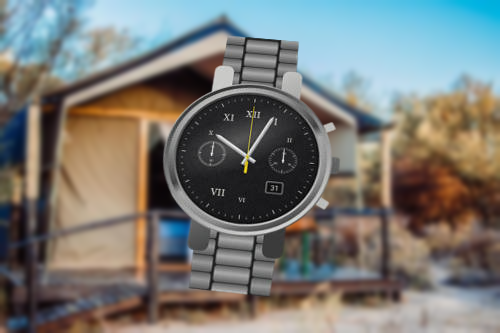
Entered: 10 h 04 min
